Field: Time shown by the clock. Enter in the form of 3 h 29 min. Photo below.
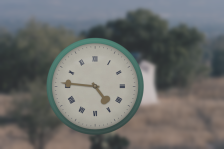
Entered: 4 h 46 min
